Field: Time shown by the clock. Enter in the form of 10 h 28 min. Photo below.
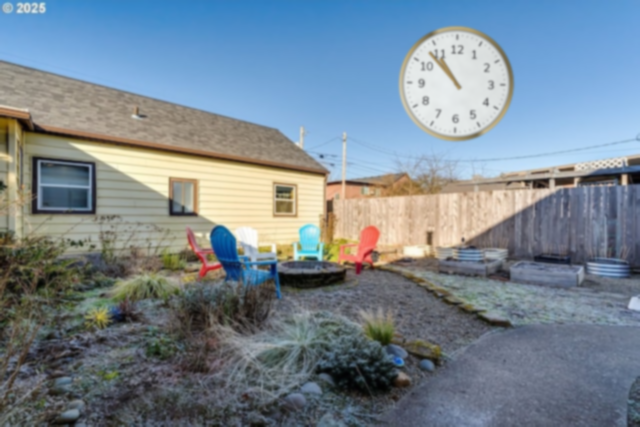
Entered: 10 h 53 min
